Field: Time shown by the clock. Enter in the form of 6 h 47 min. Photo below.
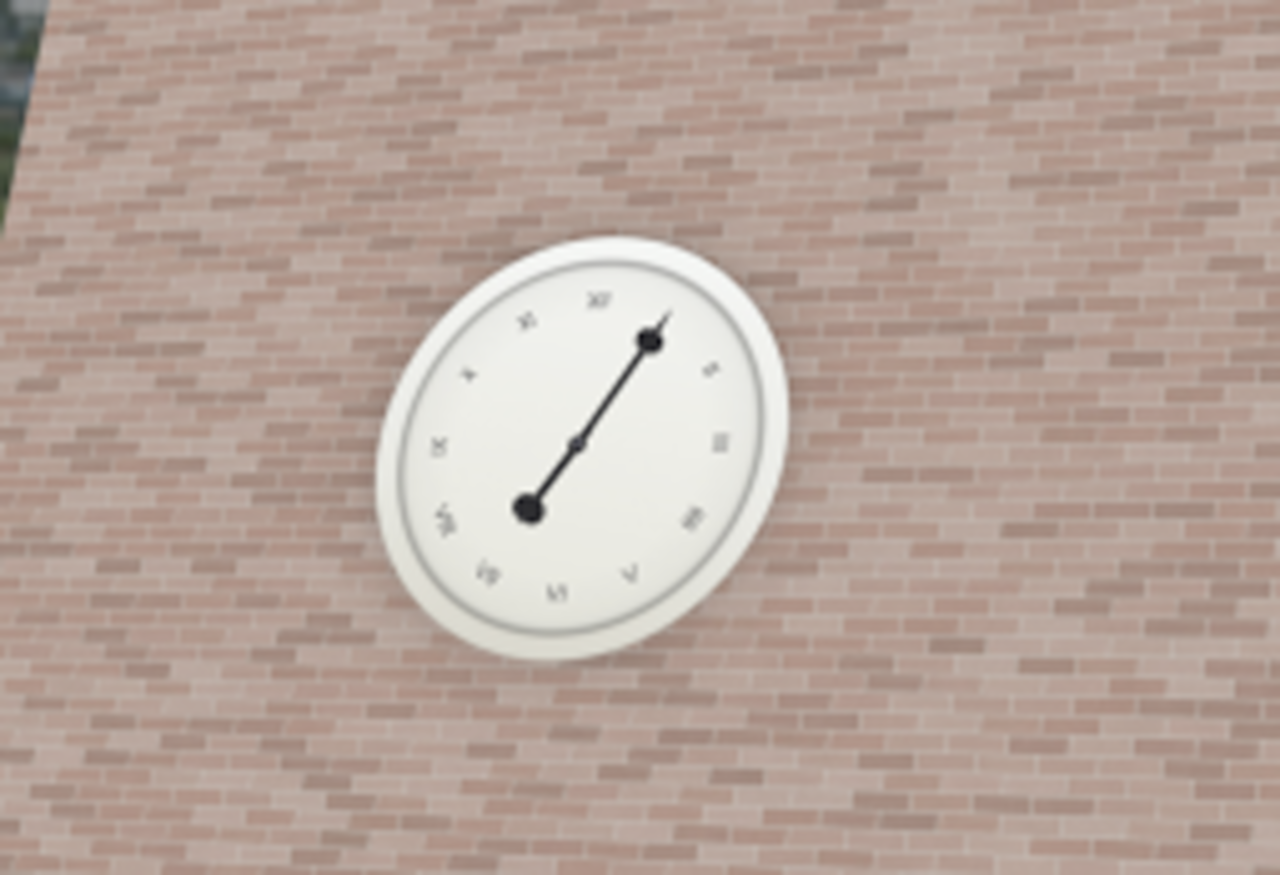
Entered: 7 h 05 min
